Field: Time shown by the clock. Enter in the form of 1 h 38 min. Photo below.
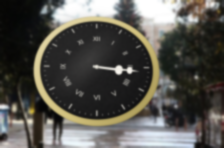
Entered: 3 h 16 min
